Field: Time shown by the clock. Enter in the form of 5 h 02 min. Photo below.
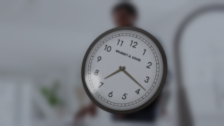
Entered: 7 h 18 min
